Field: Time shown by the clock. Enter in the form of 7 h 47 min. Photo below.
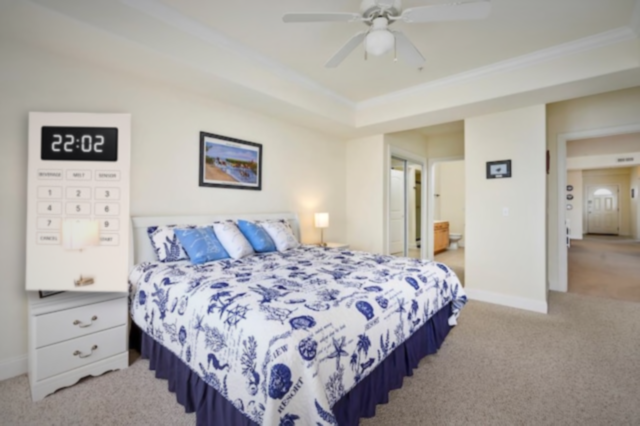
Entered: 22 h 02 min
